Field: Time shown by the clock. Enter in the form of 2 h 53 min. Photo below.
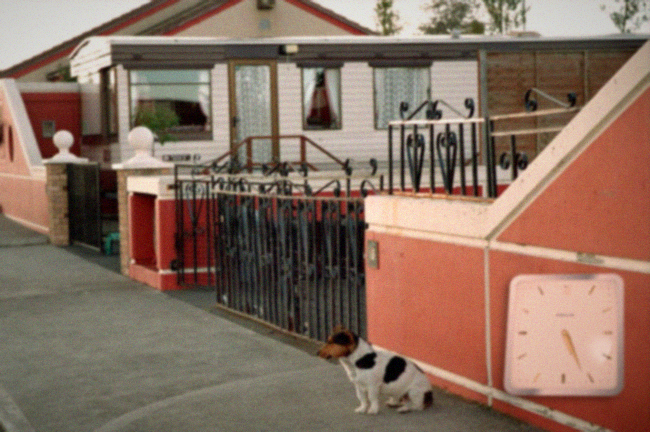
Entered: 5 h 26 min
